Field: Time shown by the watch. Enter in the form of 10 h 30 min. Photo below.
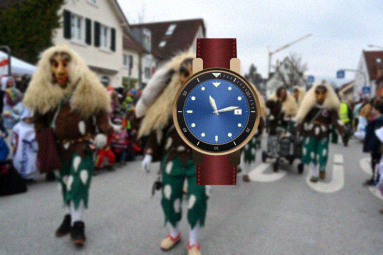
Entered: 11 h 13 min
